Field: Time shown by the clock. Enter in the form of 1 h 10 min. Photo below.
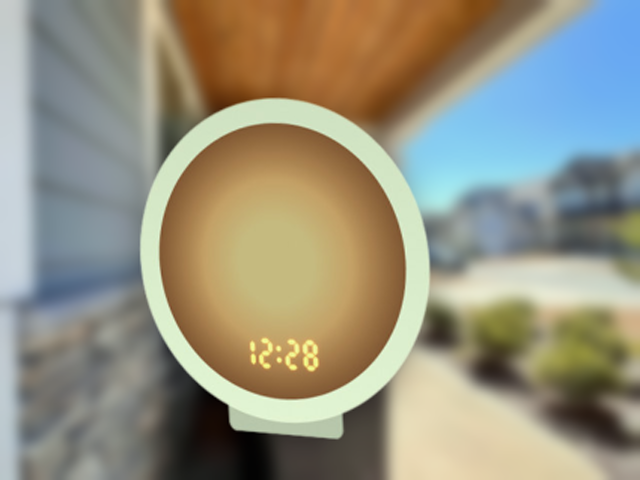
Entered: 12 h 28 min
